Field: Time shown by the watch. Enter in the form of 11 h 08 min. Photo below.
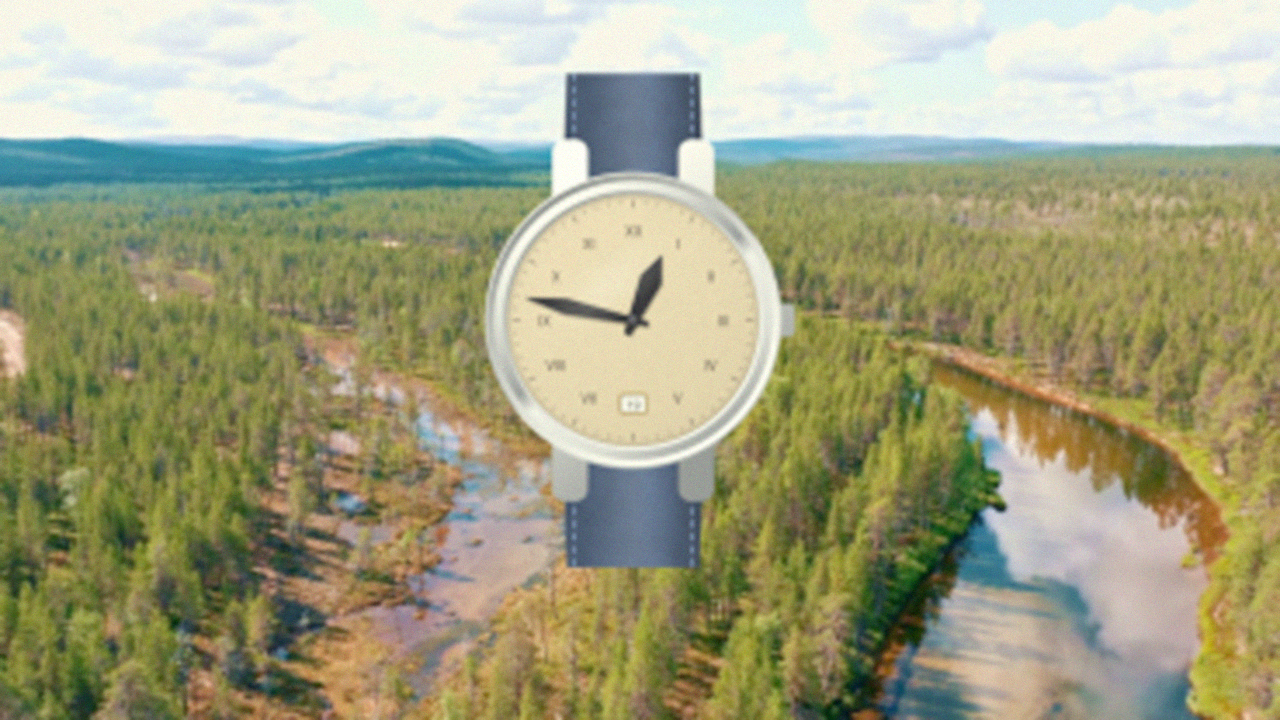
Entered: 12 h 47 min
